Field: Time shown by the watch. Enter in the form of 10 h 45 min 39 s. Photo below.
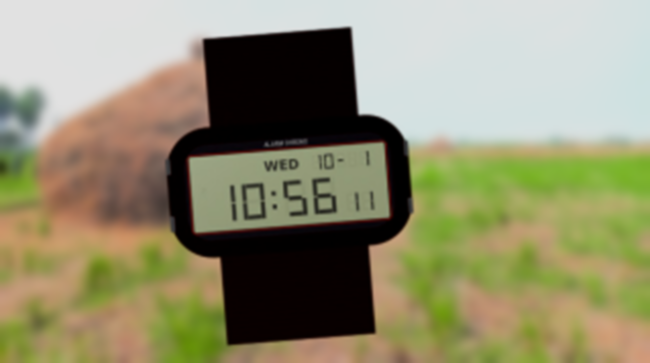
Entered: 10 h 56 min 11 s
